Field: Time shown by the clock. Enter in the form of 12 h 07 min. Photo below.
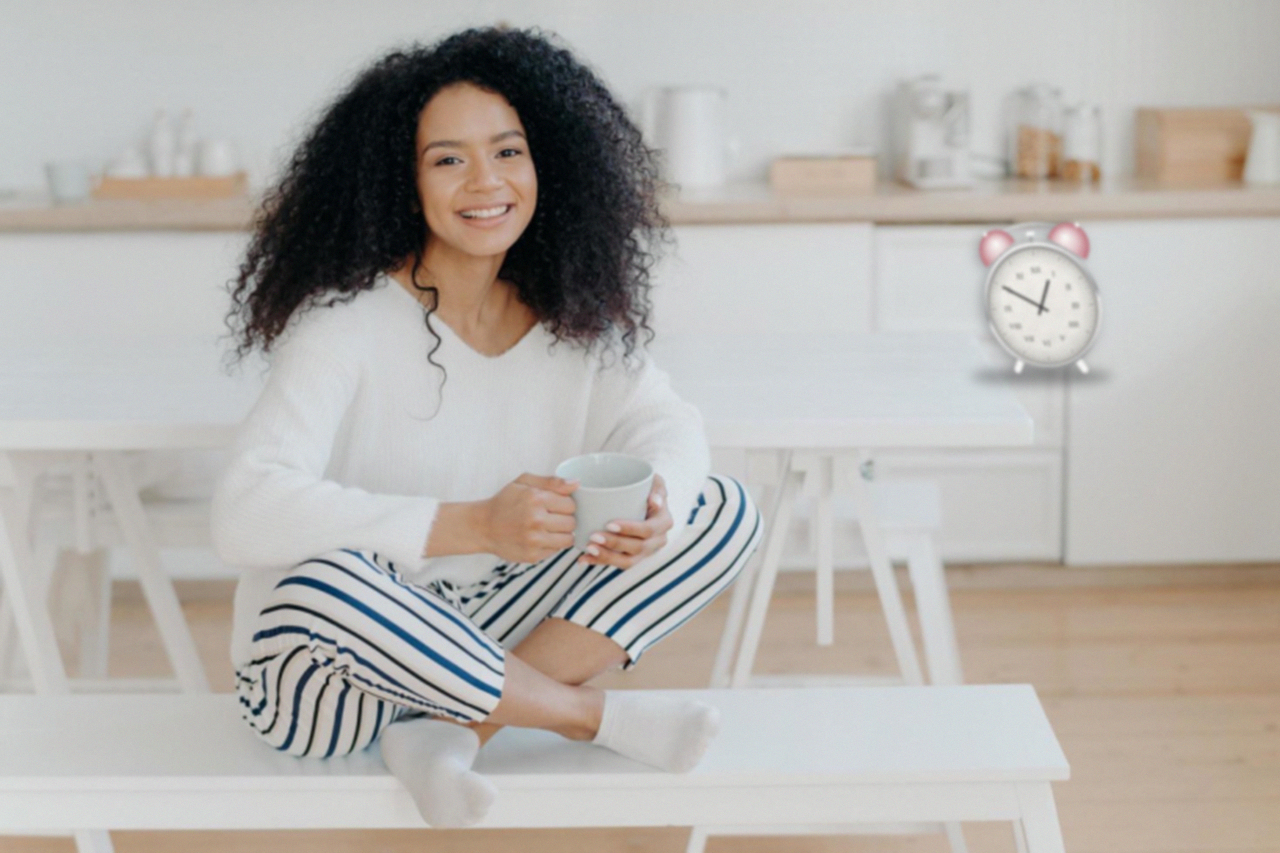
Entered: 12 h 50 min
